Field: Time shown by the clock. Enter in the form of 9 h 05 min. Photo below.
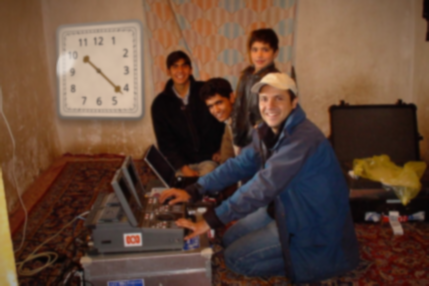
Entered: 10 h 22 min
